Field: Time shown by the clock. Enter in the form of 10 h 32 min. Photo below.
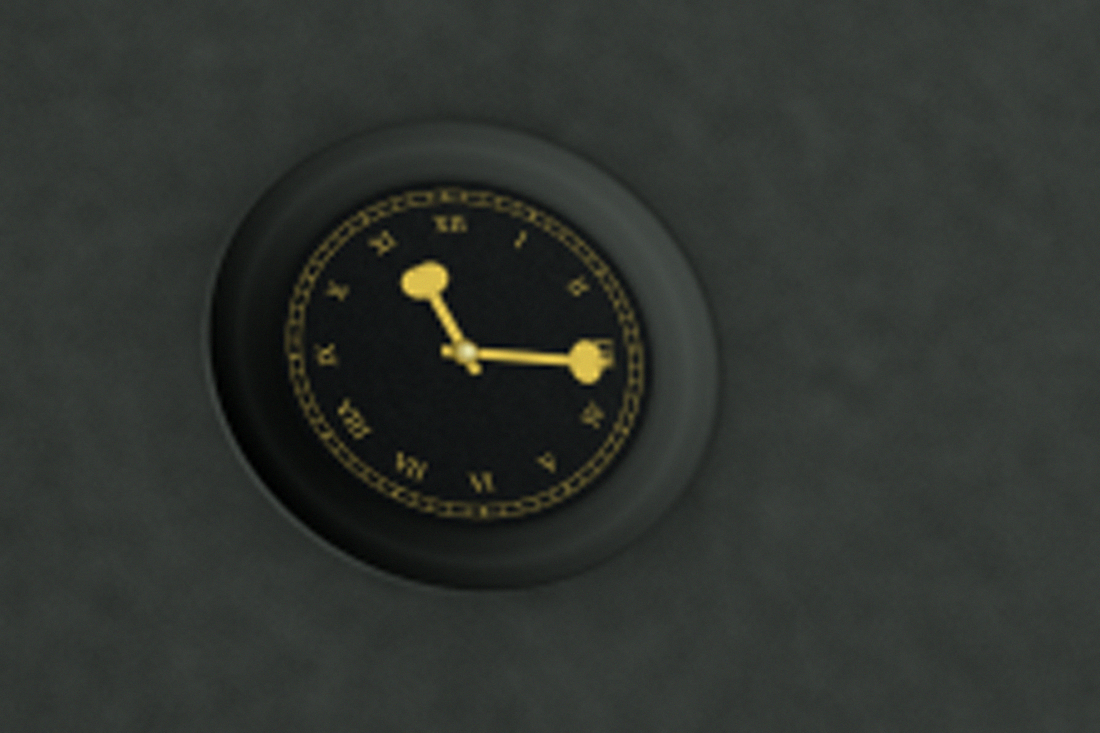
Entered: 11 h 16 min
